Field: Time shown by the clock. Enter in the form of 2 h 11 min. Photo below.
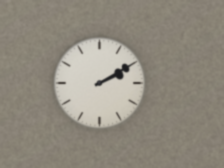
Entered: 2 h 10 min
